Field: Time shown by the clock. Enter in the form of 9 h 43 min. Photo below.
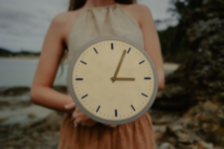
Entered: 3 h 04 min
